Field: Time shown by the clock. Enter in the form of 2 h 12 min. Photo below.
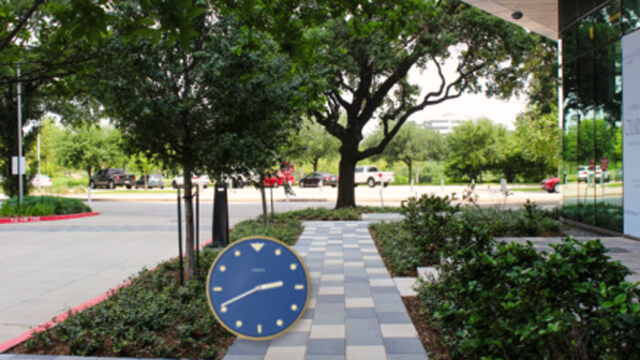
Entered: 2 h 41 min
